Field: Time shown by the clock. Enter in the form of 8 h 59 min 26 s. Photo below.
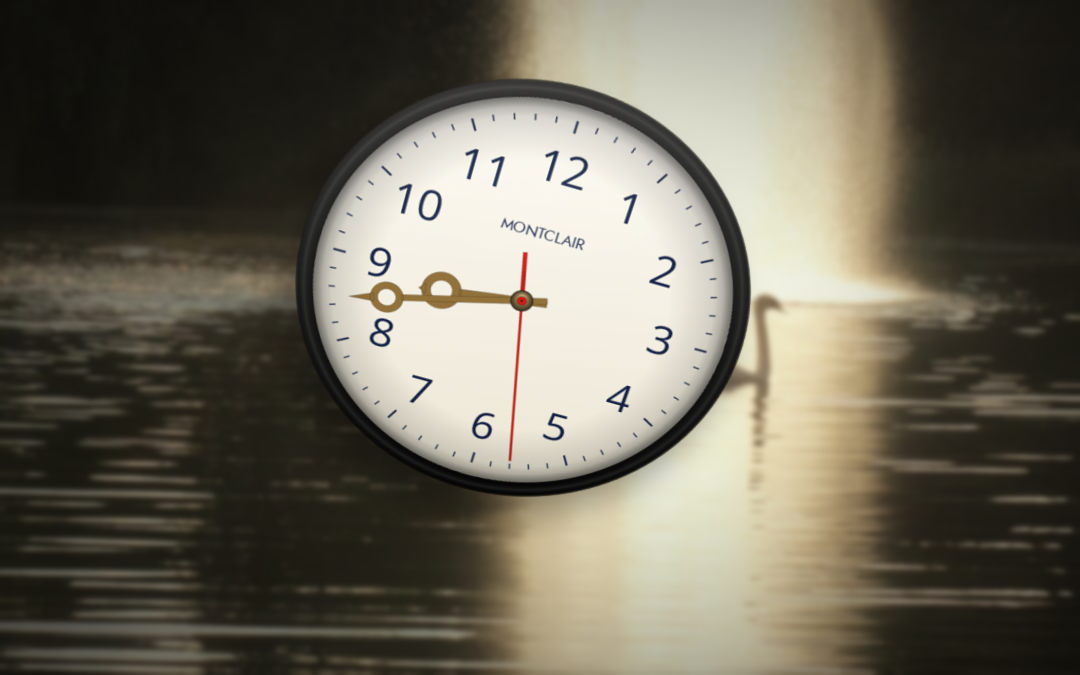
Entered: 8 h 42 min 28 s
